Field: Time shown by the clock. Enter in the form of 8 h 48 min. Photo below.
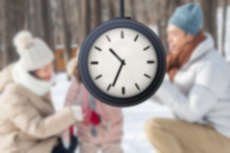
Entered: 10 h 34 min
